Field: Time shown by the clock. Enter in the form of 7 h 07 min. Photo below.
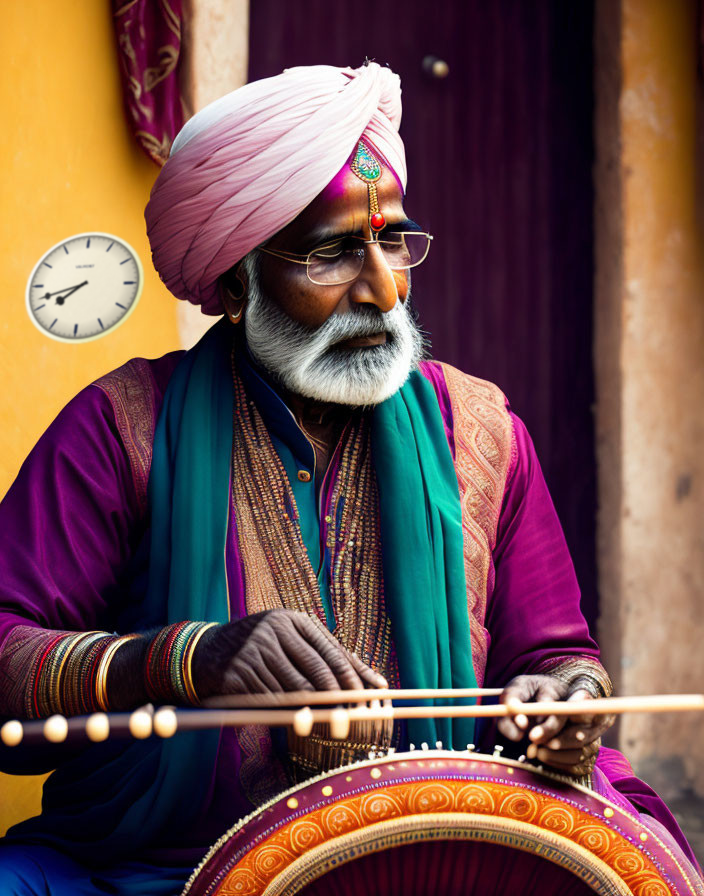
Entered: 7 h 42 min
